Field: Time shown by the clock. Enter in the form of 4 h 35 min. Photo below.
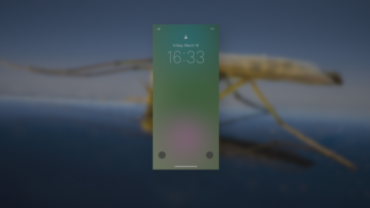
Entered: 16 h 33 min
